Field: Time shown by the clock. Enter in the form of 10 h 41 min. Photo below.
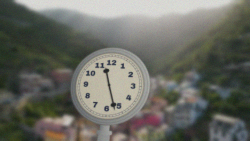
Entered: 11 h 27 min
